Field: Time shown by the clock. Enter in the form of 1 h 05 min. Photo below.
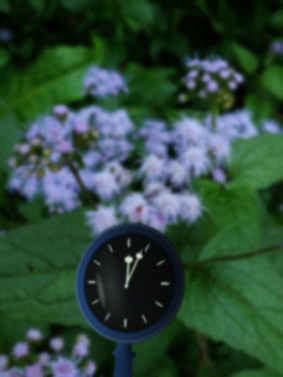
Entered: 12 h 04 min
